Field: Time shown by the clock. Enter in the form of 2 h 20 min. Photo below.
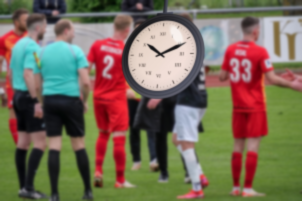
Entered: 10 h 11 min
